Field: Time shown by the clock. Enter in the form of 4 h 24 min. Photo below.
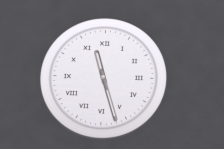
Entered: 11 h 27 min
